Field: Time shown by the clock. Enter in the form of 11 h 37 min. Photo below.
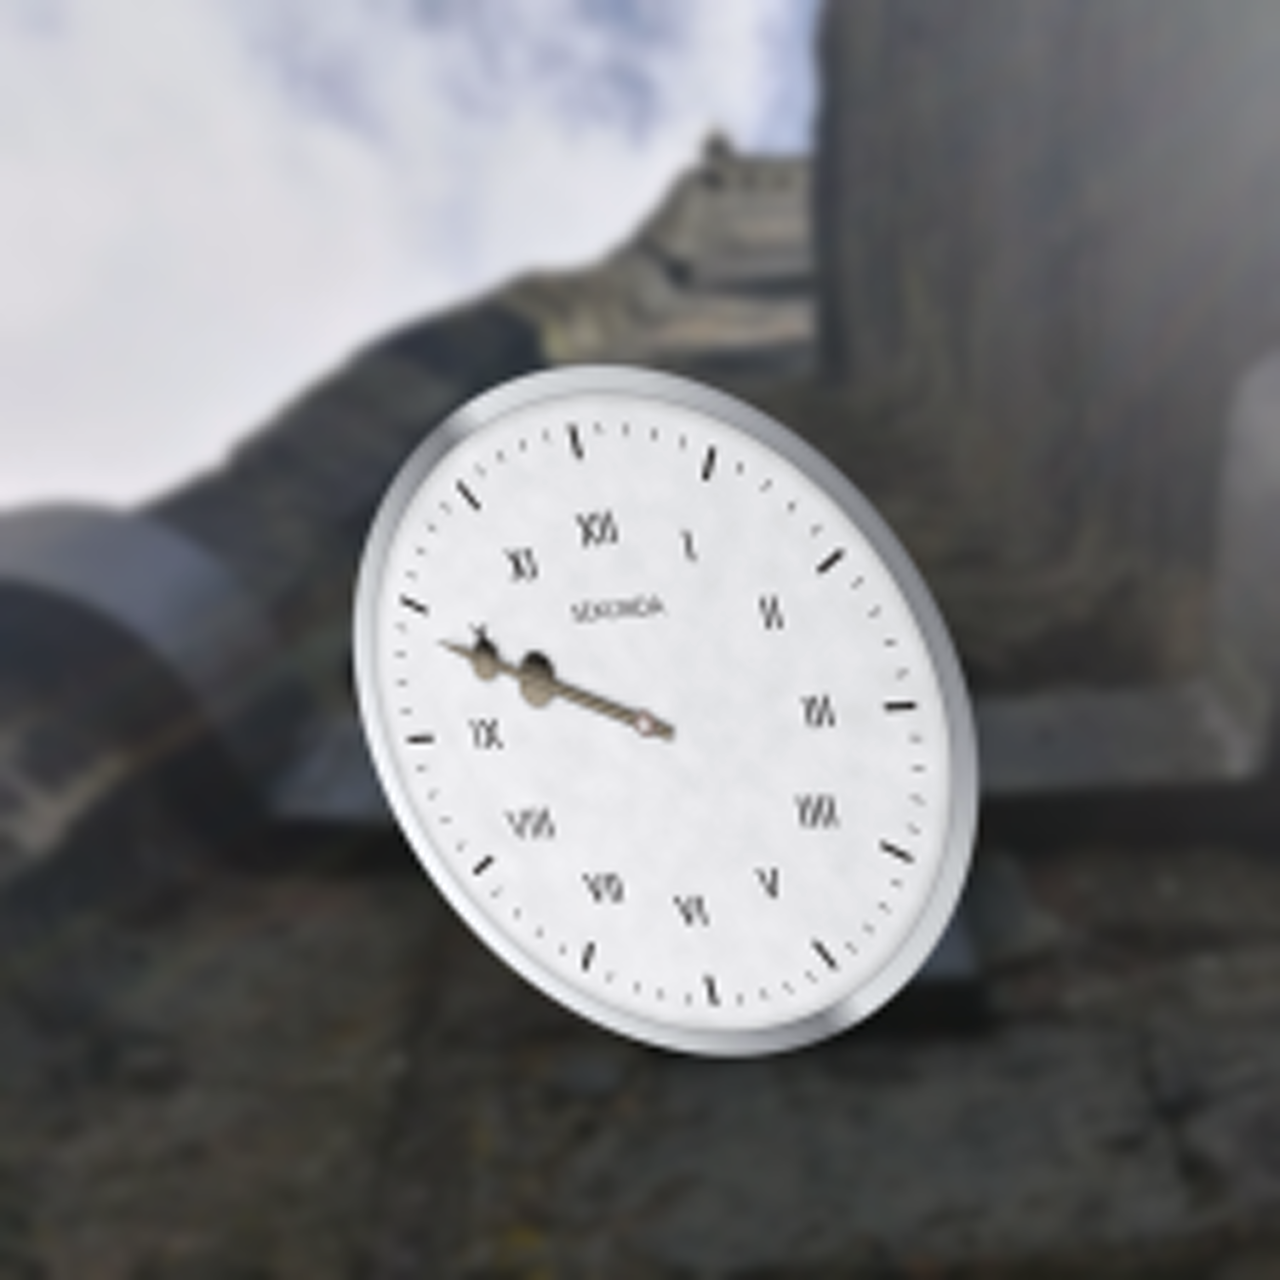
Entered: 9 h 49 min
